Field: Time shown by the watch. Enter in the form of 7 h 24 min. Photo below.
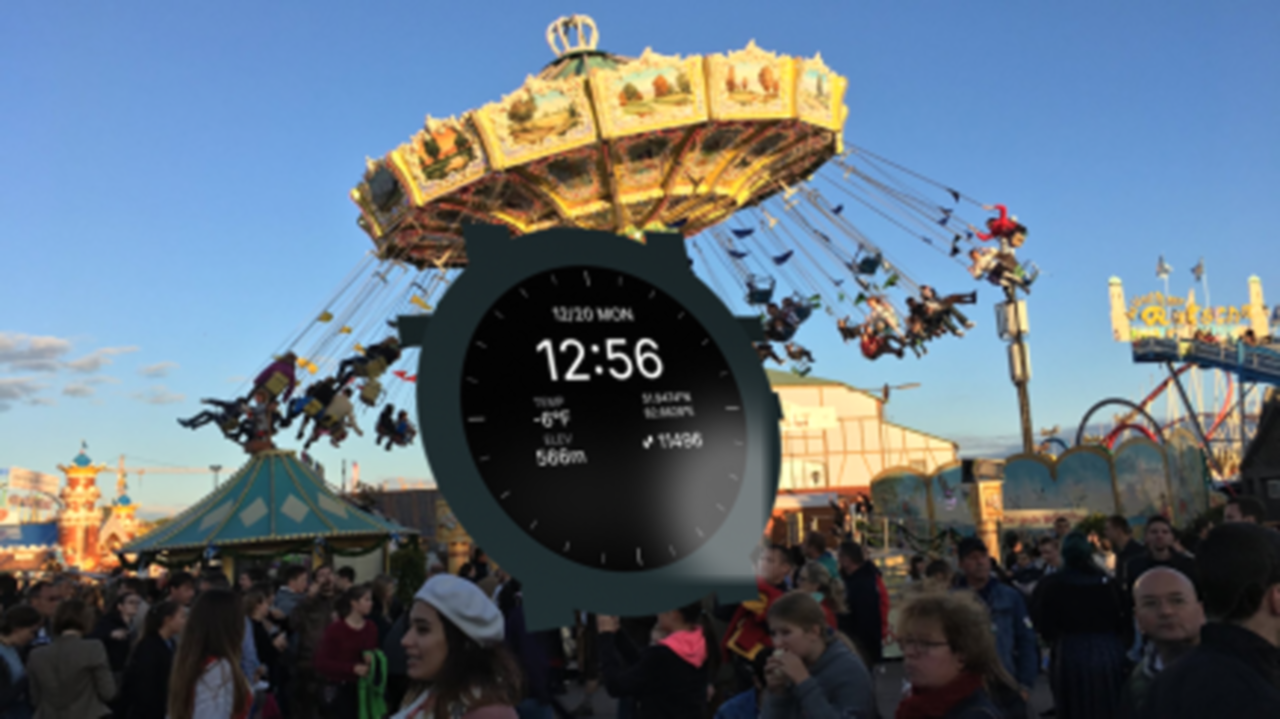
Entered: 12 h 56 min
